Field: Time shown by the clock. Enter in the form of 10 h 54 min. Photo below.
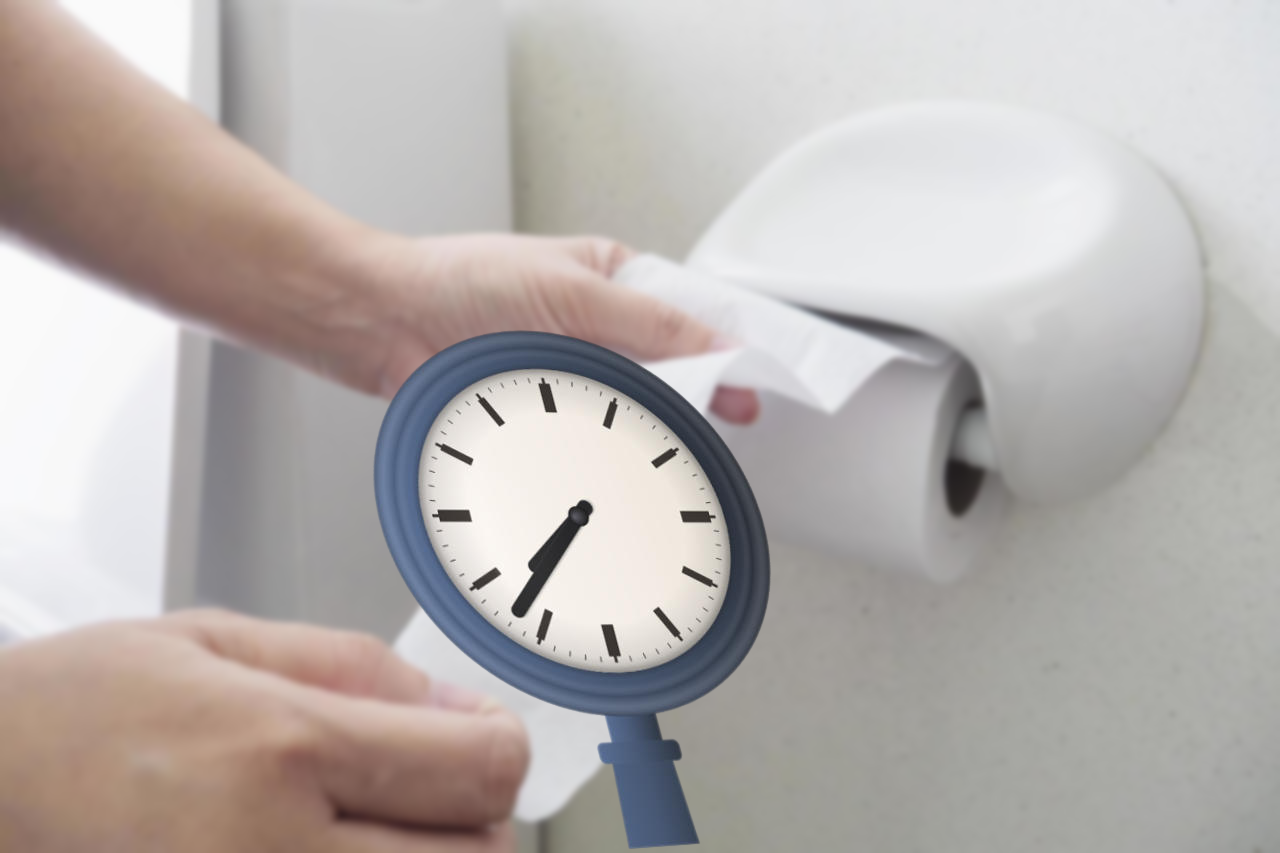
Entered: 7 h 37 min
